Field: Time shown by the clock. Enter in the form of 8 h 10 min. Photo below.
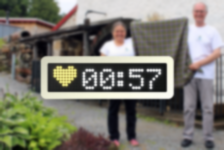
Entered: 0 h 57 min
